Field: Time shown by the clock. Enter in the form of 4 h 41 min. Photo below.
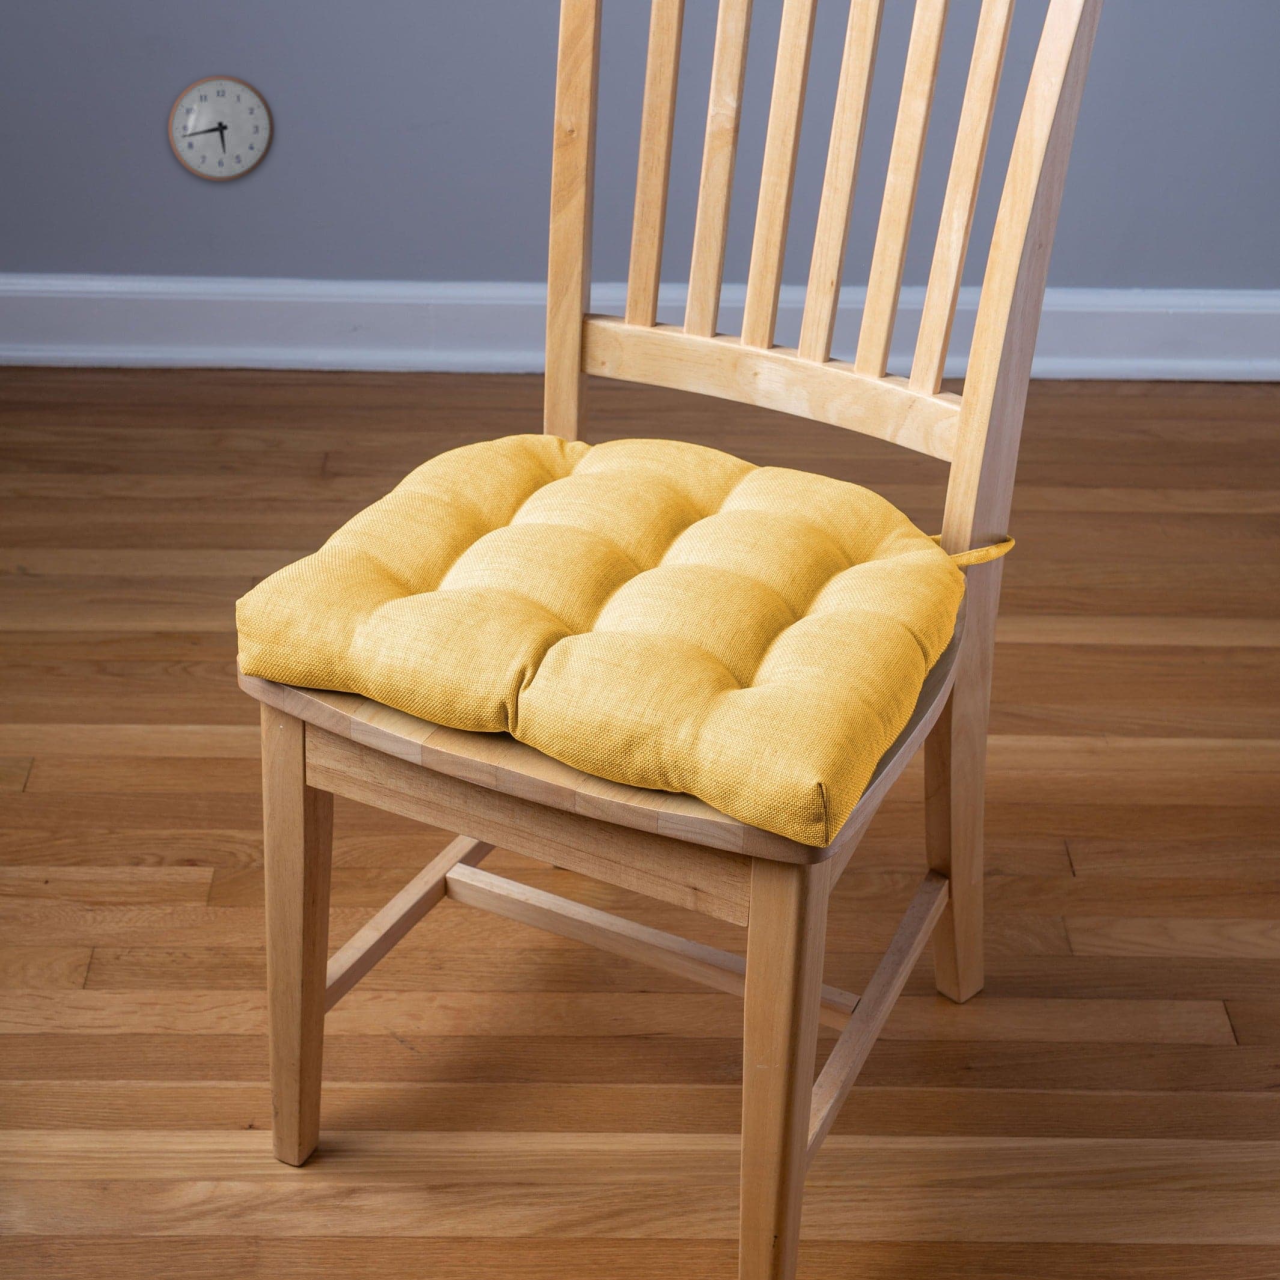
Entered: 5 h 43 min
